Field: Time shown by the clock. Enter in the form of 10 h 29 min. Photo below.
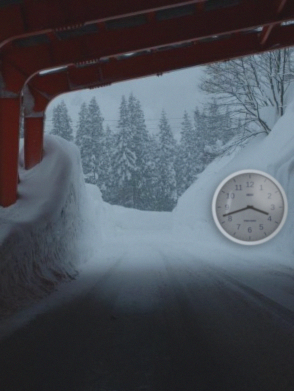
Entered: 3 h 42 min
